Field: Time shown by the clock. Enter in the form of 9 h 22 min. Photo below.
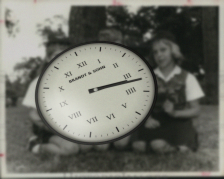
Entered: 3 h 17 min
